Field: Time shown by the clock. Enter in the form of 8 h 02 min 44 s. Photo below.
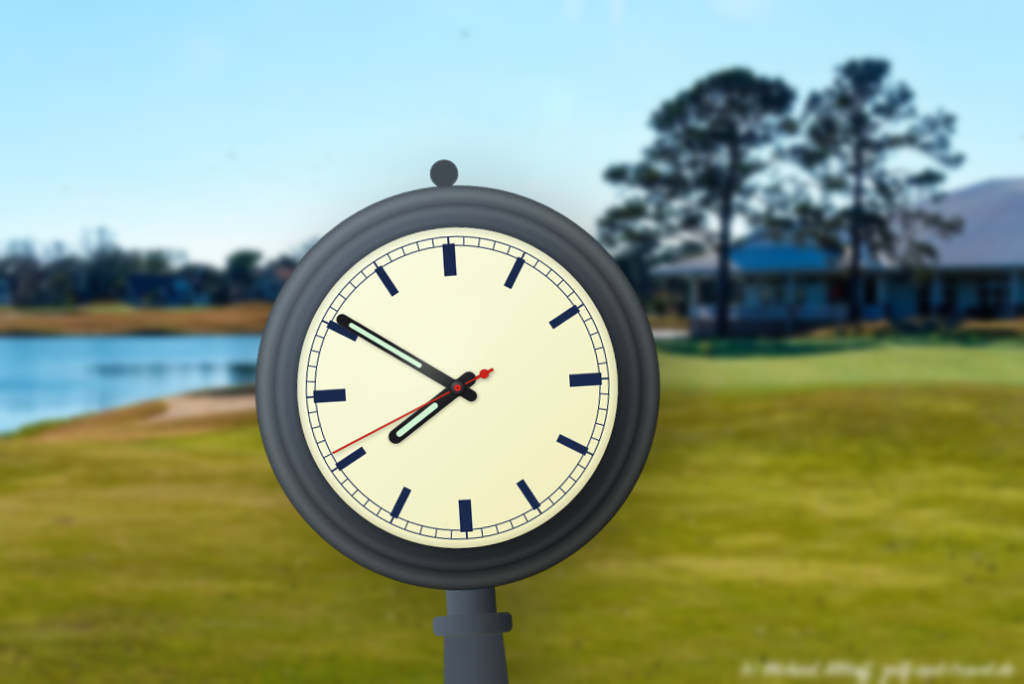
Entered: 7 h 50 min 41 s
